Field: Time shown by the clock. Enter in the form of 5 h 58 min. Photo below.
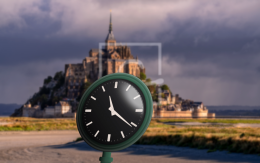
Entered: 11 h 21 min
